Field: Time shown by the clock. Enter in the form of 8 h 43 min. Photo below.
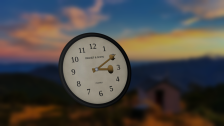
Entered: 3 h 10 min
